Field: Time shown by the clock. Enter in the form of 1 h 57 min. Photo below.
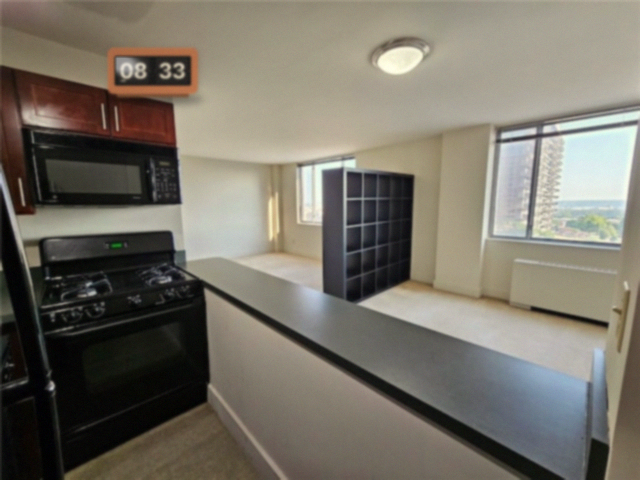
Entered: 8 h 33 min
